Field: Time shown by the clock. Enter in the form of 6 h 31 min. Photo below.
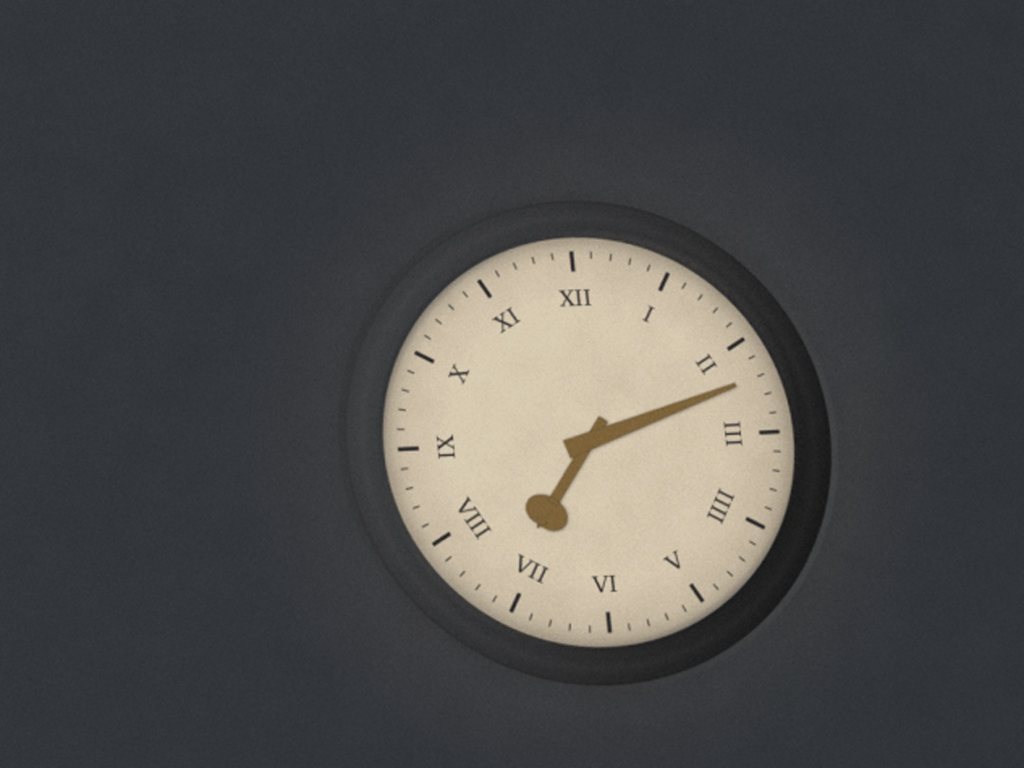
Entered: 7 h 12 min
